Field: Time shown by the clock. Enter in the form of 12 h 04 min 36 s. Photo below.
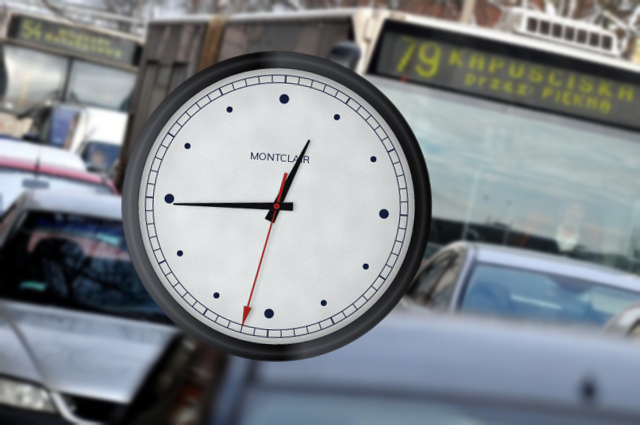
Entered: 12 h 44 min 32 s
